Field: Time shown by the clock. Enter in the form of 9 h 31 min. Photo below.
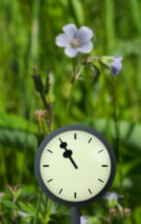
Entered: 10 h 55 min
